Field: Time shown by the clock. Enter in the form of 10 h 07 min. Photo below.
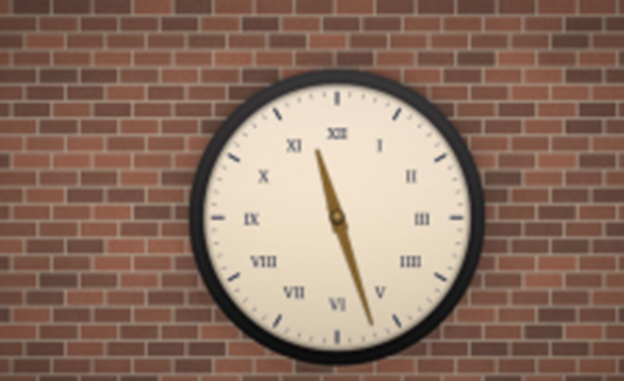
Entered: 11 h 27 min
